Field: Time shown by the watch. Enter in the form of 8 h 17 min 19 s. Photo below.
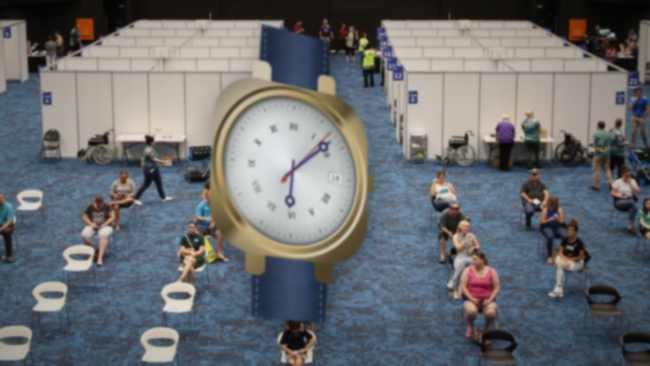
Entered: 6 h 08 min 07 s
